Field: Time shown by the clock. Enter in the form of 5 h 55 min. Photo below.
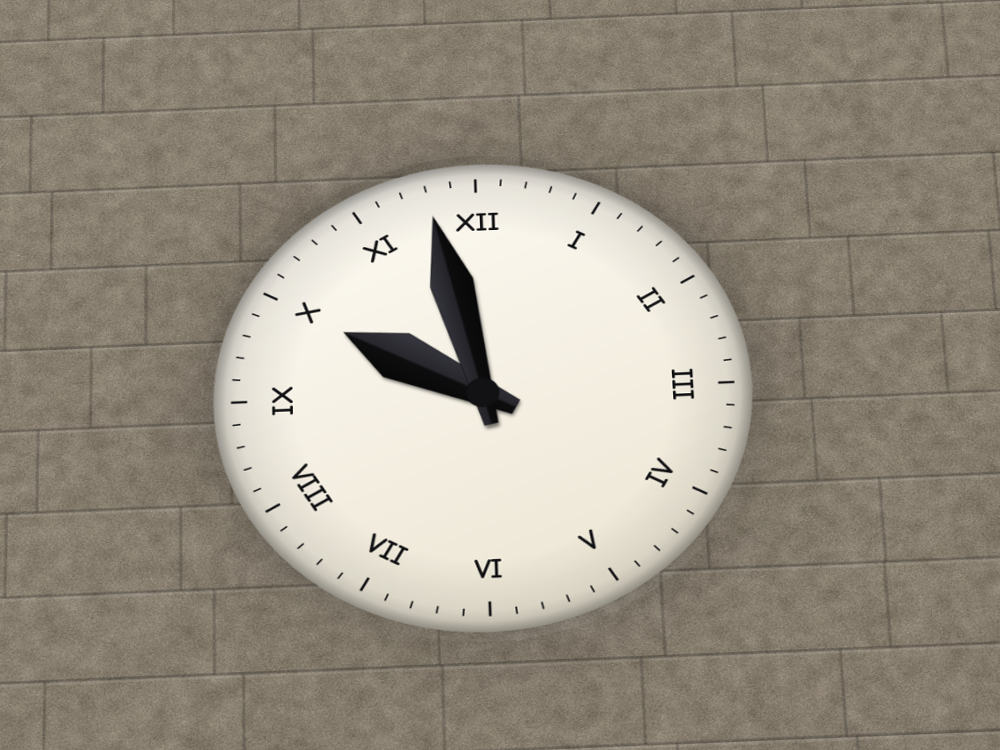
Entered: 9 h 58 min
